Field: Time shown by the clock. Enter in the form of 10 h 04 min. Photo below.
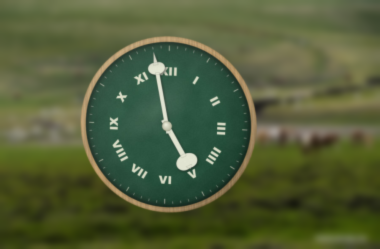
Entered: 4 h 58 min
